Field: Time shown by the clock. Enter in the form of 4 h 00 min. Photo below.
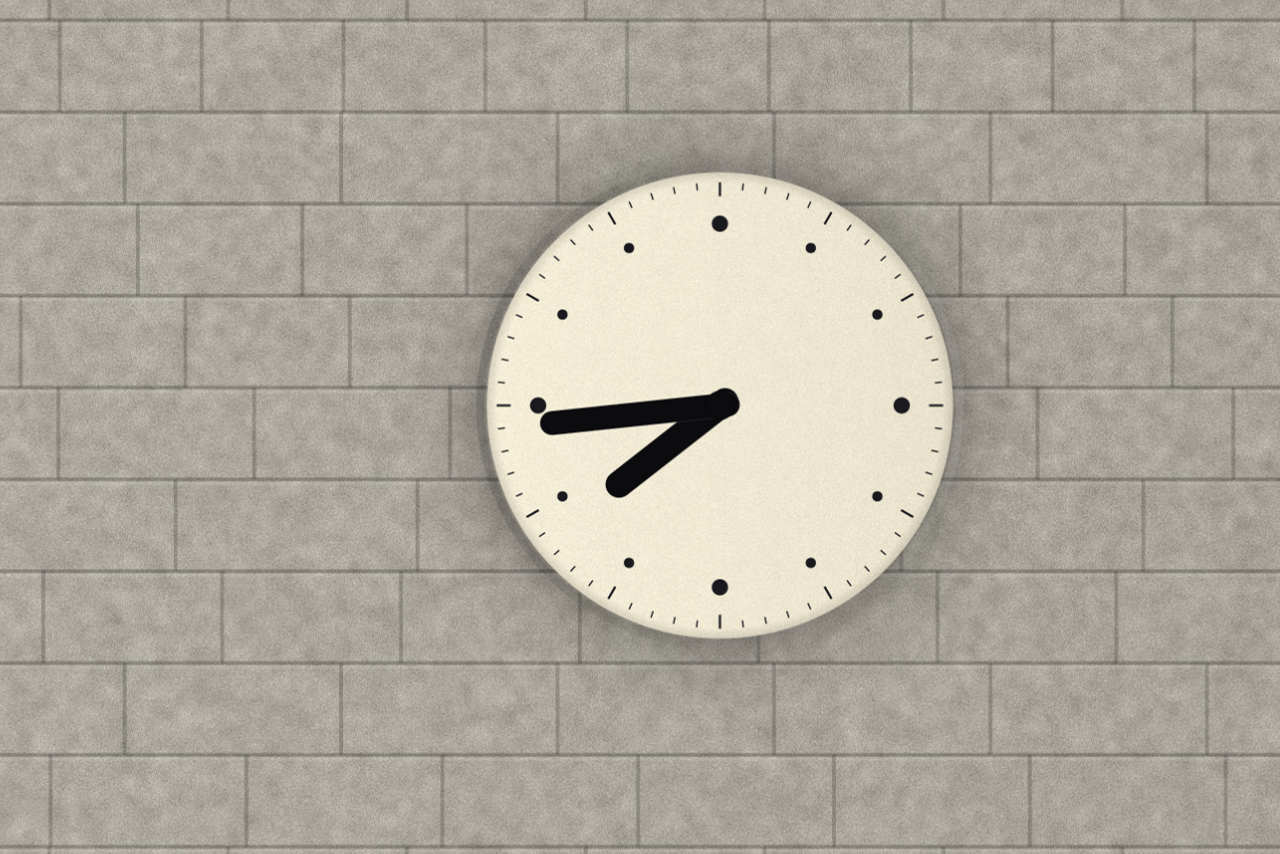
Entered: 7 h 44 min
